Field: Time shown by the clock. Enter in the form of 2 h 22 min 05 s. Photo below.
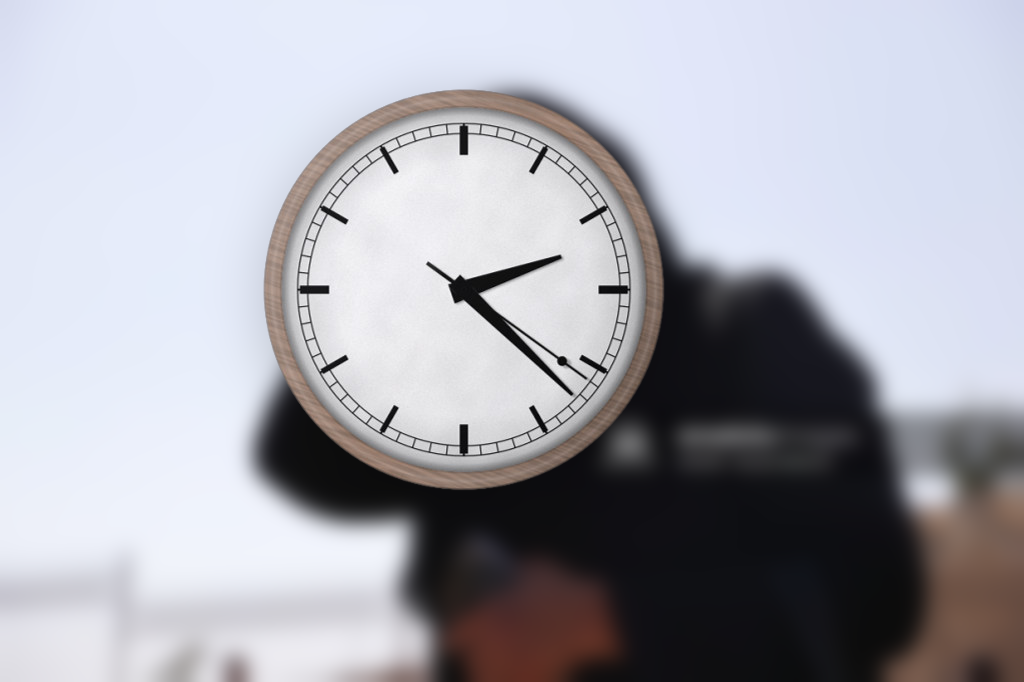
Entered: 2 h 22 min 21 s
